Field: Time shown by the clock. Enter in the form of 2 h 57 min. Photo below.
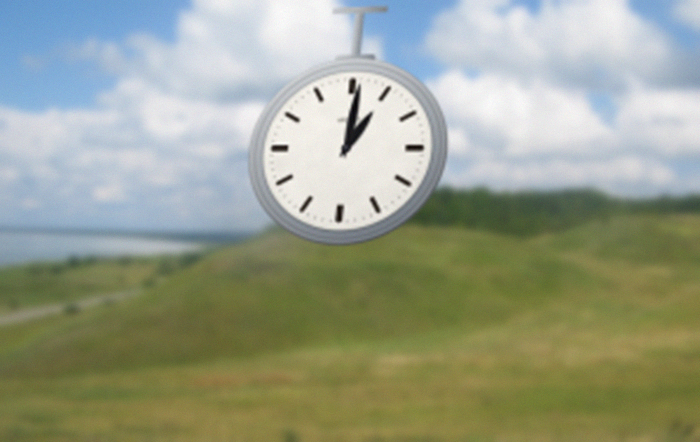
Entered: 1 h 01 min
